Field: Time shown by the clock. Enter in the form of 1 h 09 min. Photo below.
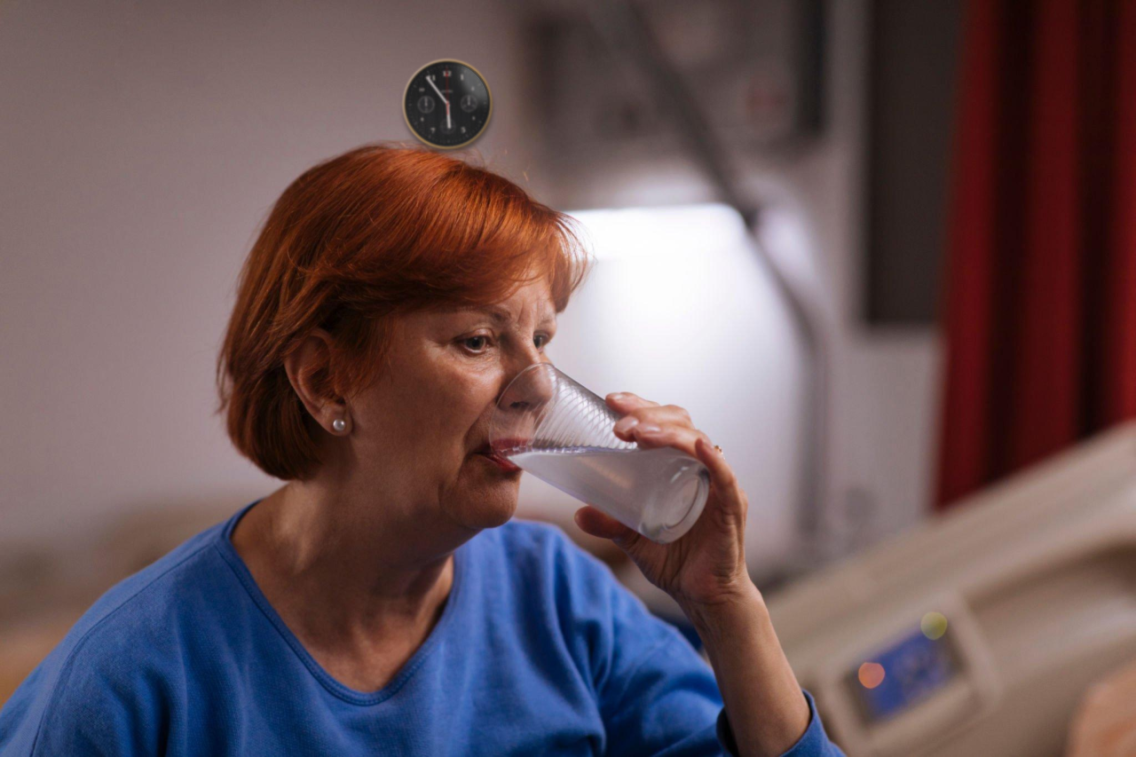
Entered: 5 h 54 min
